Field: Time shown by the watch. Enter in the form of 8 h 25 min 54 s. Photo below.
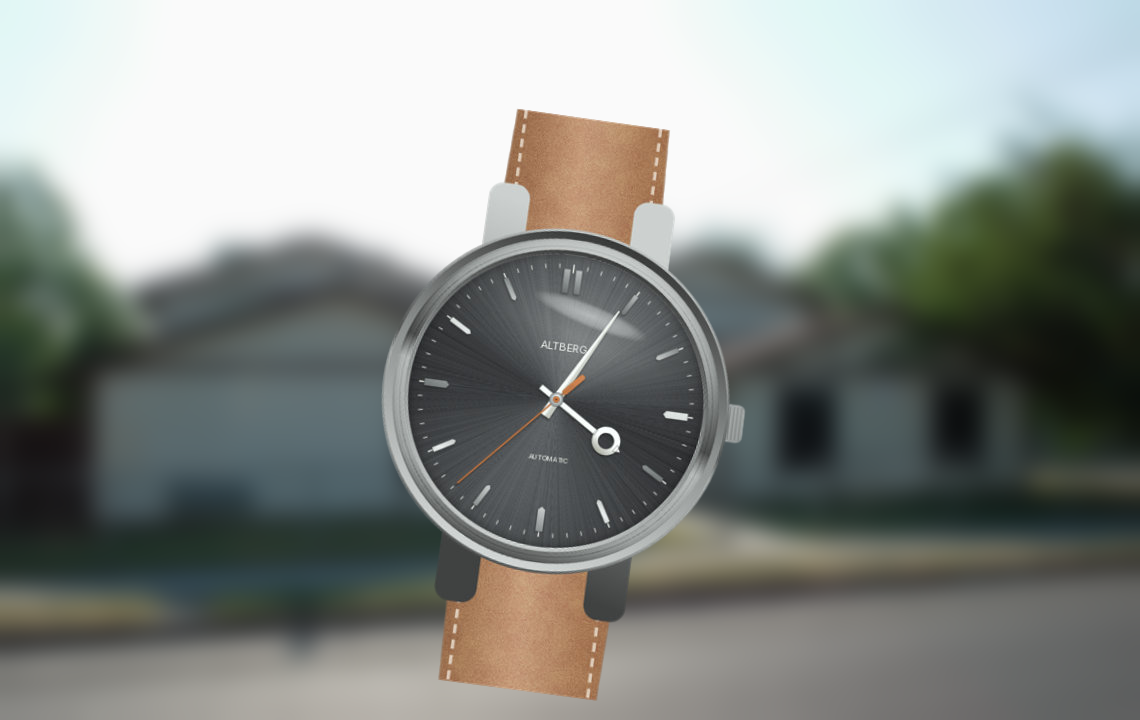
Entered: 4 h 04 min 37 s
